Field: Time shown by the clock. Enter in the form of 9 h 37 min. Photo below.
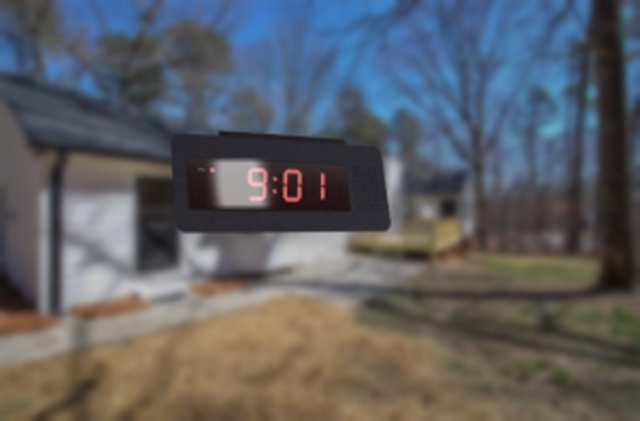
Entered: 9 h 01 min
